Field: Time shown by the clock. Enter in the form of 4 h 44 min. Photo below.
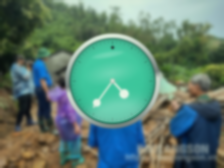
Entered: 4 h 36 min
